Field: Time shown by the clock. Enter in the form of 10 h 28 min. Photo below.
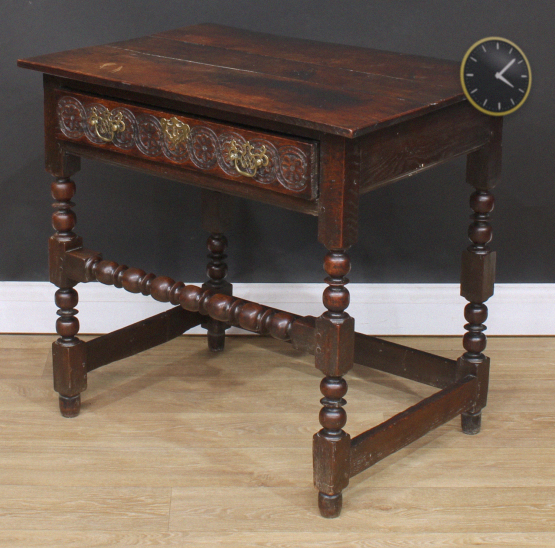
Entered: 4 h 08 min
